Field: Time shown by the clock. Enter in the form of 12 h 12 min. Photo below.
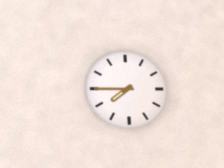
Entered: 7 h 45 min
